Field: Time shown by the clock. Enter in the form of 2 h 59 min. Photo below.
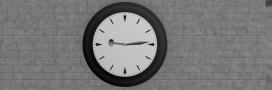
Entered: 9 h 14 min
